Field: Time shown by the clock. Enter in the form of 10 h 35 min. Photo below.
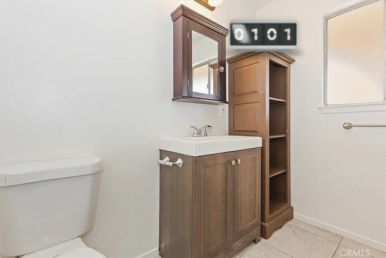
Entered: 1 h 01 min
